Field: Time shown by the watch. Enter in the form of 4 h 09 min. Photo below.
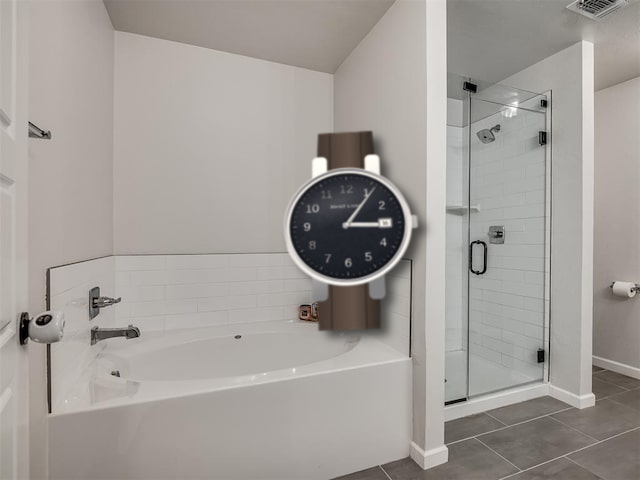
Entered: 3 h 06 min
